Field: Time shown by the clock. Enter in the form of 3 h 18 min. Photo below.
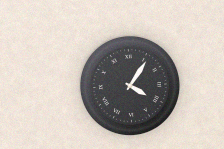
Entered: 4 h 06 min
